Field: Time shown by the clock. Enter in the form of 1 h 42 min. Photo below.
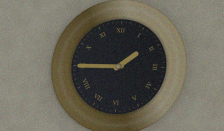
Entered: 1 h 45 min
